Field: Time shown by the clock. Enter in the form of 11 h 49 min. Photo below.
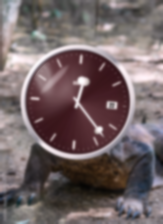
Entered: 12 h 23 min
